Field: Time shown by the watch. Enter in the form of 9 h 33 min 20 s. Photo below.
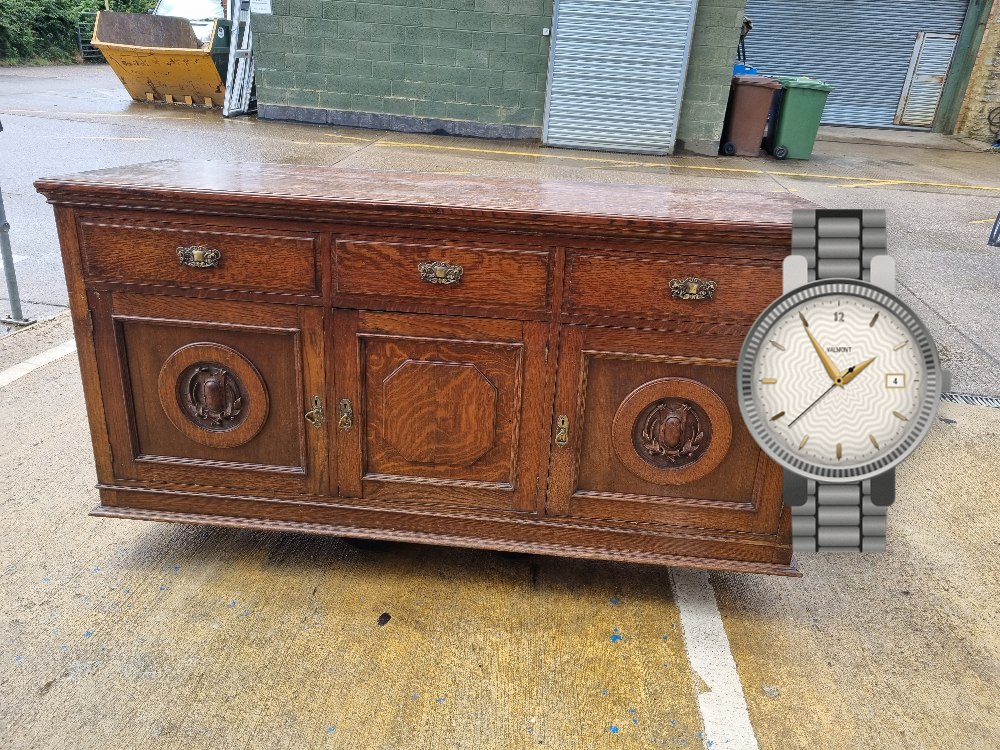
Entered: 1 h 54 min 38 s
